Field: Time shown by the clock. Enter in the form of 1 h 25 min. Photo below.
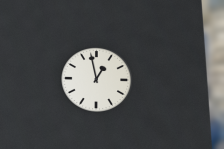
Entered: 12 h 58 min
